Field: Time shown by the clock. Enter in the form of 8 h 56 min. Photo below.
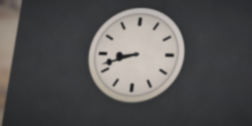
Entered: 8 h 42 min
